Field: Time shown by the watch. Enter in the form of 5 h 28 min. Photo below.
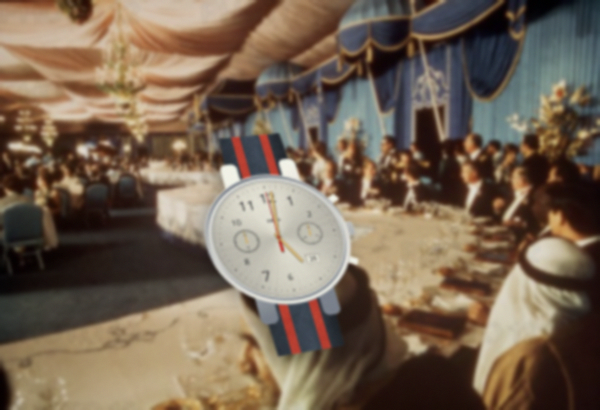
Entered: 5 h 01 min
